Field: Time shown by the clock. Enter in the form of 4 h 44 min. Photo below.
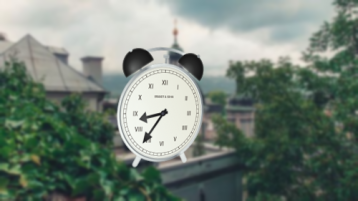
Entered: 8 h 36 min
